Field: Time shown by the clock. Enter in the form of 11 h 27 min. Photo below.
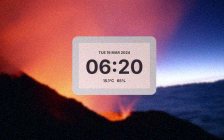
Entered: 6 h 20 min
